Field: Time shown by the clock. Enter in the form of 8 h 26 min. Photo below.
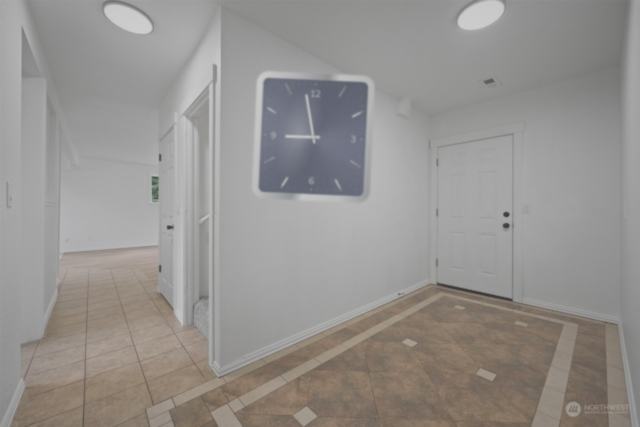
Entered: 8 h 58 min
